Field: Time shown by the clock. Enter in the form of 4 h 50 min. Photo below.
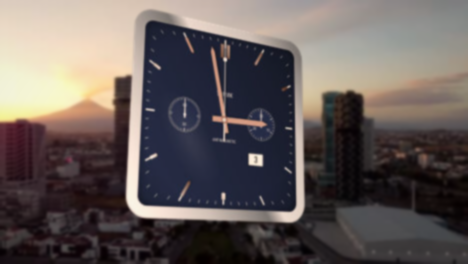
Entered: 2 h 58 min
